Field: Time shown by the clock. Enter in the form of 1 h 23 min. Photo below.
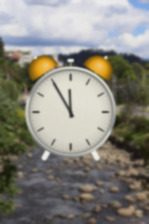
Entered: 11 h 55 min
